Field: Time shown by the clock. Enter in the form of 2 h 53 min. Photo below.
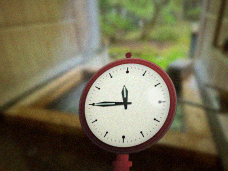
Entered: 11 h 45 min
